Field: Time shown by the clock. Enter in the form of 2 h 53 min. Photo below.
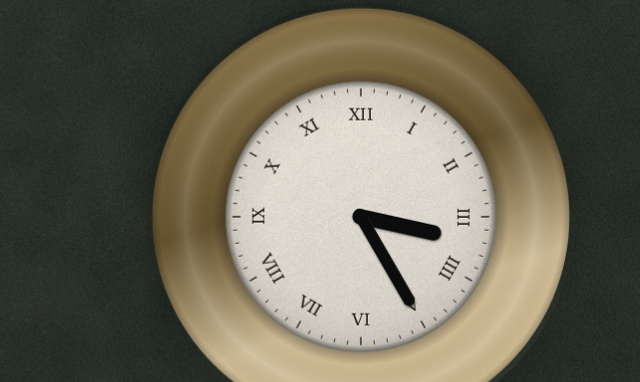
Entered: 3 h 25 min
